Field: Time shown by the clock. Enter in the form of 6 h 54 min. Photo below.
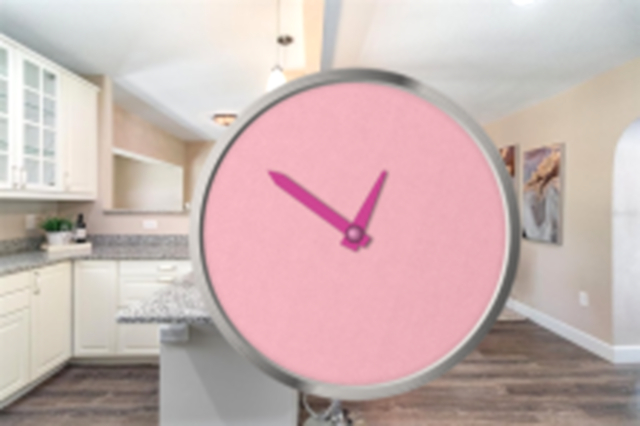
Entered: 12 h 51 min
